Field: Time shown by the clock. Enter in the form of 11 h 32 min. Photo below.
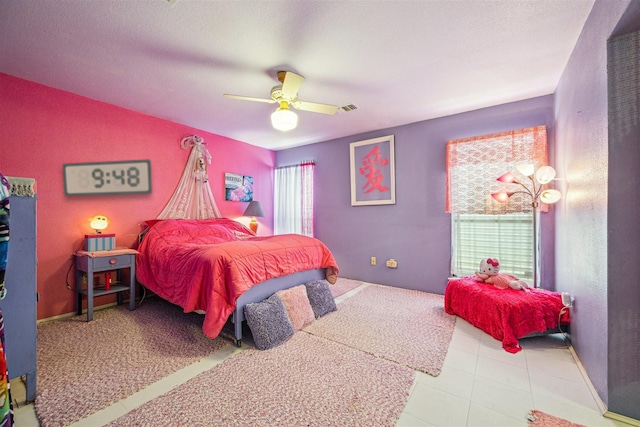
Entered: 9 h 48 min
